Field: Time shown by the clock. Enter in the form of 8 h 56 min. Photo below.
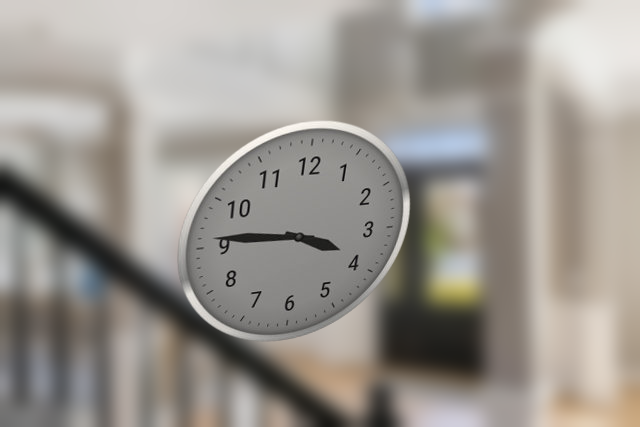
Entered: 3 h 46 min
